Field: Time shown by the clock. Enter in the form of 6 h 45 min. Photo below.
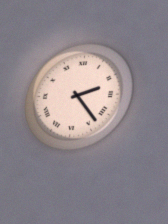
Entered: 2 h 23 min
